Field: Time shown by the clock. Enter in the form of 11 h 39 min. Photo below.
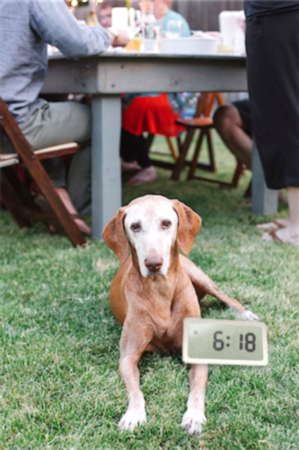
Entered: 6 h 18 min
